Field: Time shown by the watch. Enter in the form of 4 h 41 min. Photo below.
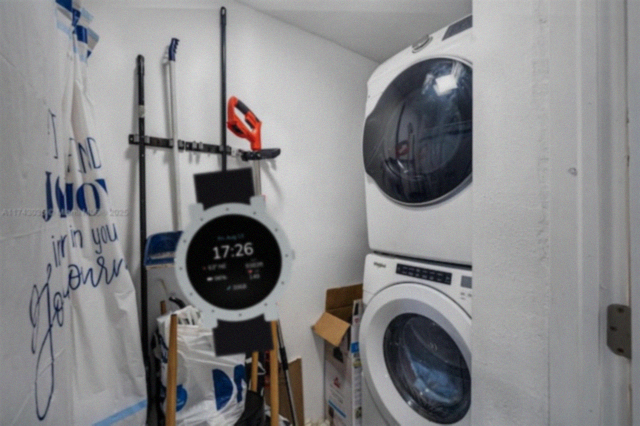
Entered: 17 h 26 min
